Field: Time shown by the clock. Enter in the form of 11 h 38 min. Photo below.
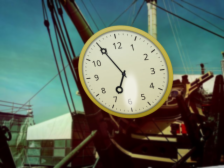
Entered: 6 h 55 min
